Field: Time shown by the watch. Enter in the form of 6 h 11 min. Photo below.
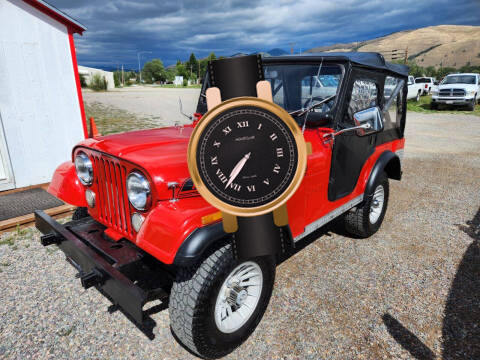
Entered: 7 h 37 min
